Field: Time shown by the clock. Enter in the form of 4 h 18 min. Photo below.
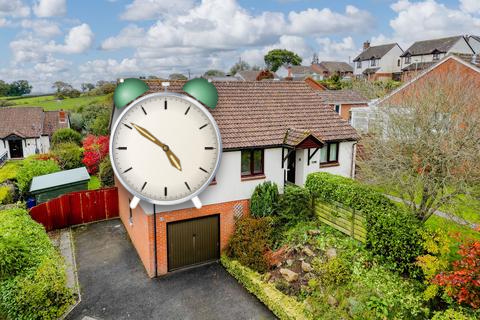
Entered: 4 h 51 min
